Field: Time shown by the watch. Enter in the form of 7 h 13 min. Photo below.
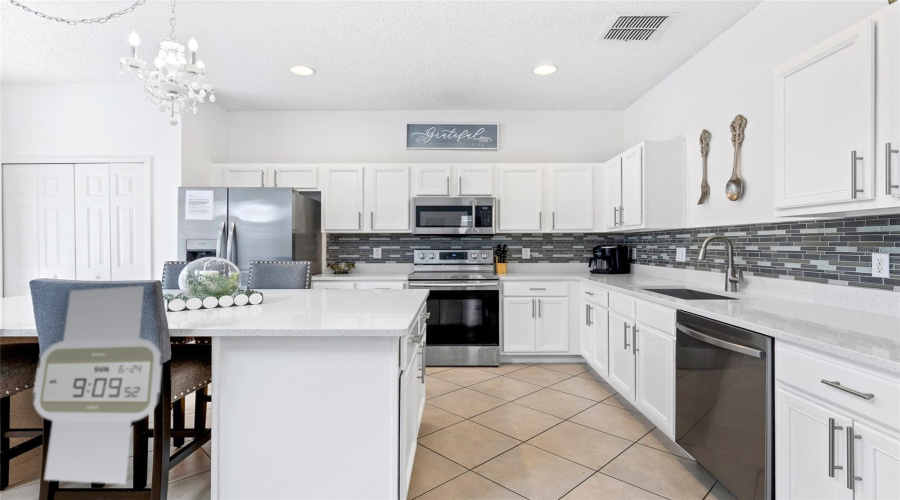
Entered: 9 h 09 min
